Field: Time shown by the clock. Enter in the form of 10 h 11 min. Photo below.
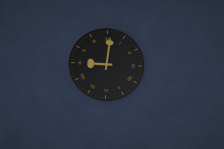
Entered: 9 h 01 min
